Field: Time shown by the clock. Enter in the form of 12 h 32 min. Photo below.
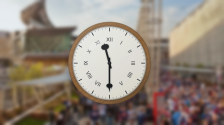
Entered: 11 h 30 min
